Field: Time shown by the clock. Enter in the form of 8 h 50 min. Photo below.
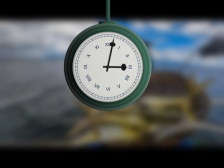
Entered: 3 h 02 min
